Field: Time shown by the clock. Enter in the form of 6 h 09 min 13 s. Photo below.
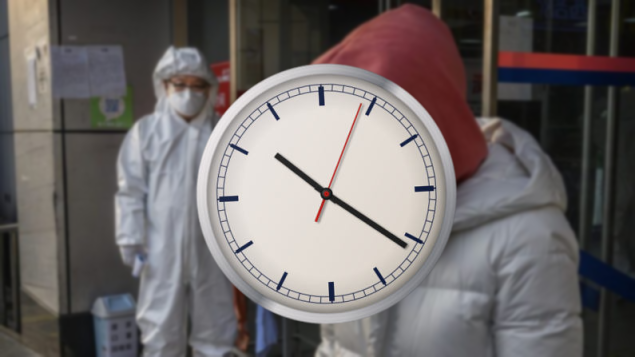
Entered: 10 h 21 min 04 s
